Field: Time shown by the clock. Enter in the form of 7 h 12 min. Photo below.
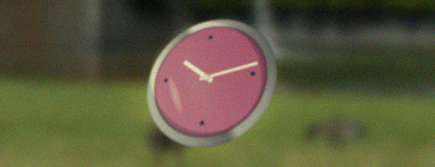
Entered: 10 h 13 min
